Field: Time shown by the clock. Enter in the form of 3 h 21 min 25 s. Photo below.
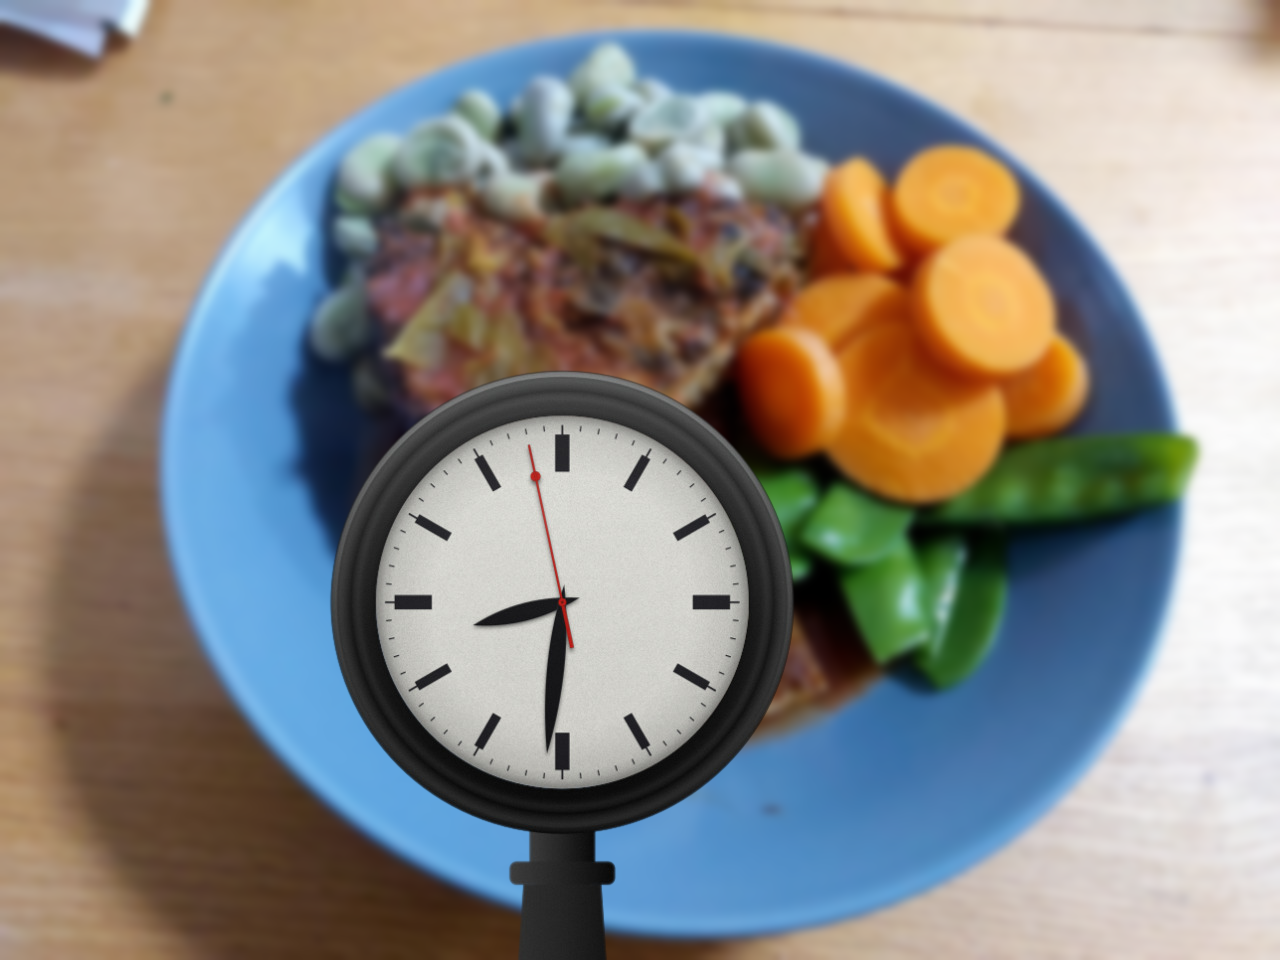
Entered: 8 h 30 min 58 s
